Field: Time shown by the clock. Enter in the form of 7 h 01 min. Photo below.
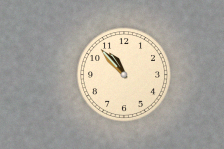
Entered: 10 h 53 min
